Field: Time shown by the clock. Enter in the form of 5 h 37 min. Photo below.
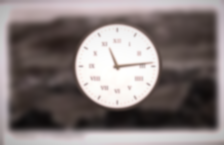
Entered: 11 h 14 min
